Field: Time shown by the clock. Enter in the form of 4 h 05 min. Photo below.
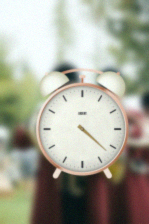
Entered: 4 h 22 min
